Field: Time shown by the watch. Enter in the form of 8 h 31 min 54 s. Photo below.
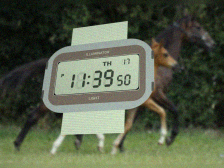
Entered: 11 h 39 min 50 s
